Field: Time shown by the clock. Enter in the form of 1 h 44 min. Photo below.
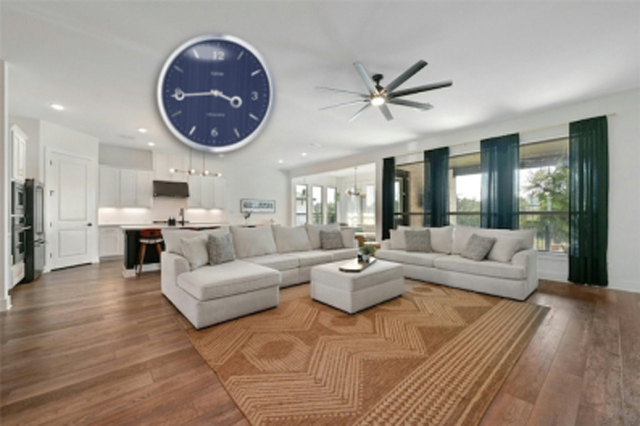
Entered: 3 h 44 min
